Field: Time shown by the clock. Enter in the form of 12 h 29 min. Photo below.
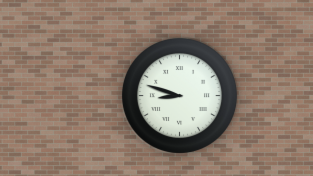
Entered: 8 h 48 min
